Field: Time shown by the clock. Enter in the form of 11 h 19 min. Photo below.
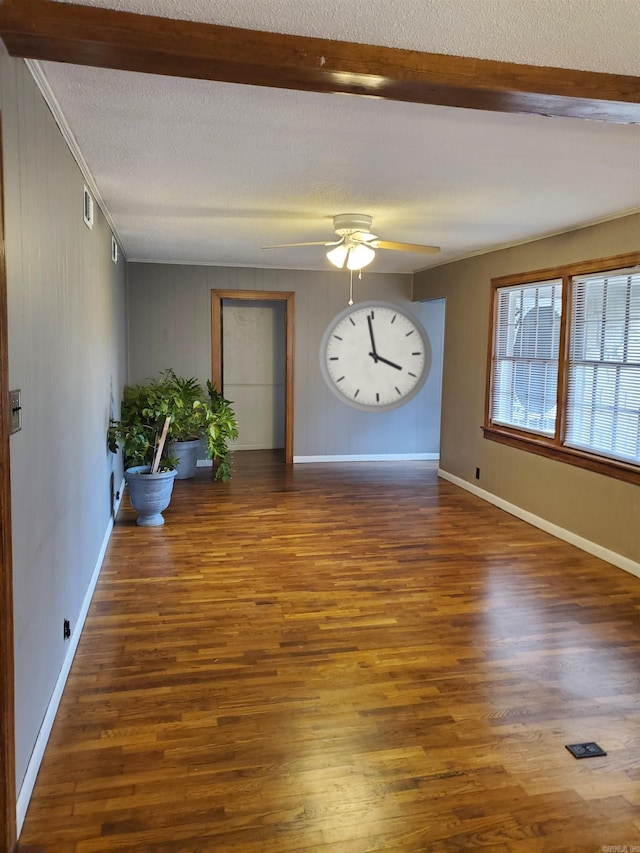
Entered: 3 h 59 min
